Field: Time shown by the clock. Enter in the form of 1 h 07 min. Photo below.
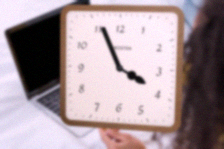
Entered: 3 h 56 min
